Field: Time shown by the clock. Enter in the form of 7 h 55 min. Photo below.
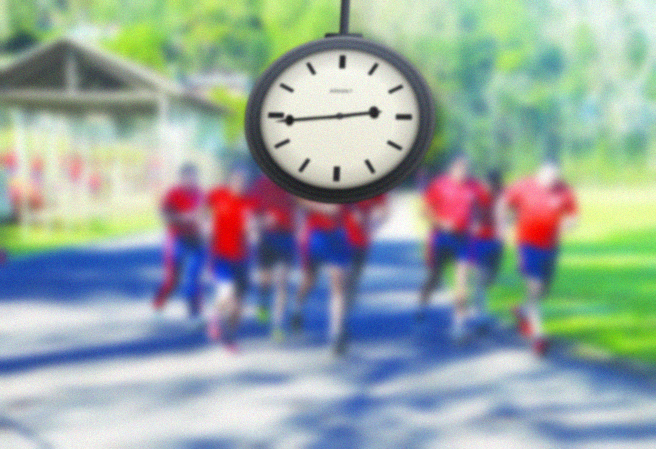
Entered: 2 h 44 min
